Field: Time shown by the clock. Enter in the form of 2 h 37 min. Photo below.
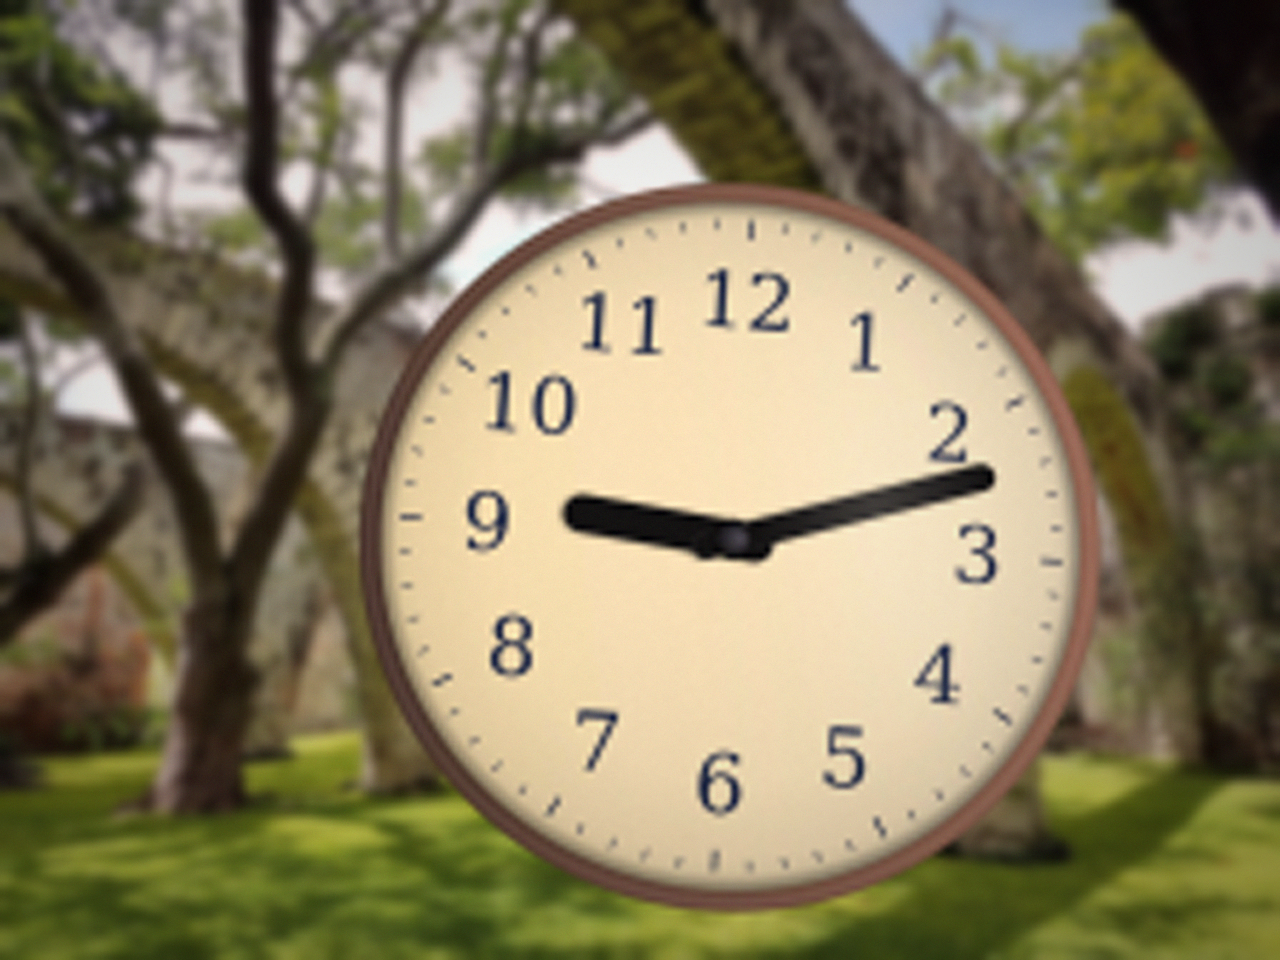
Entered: 9 h 12 min
